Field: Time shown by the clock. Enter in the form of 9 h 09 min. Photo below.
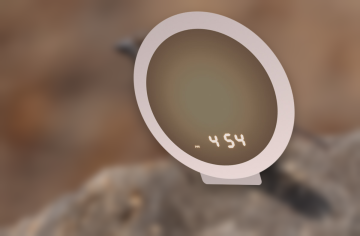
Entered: 4 h 54 min
